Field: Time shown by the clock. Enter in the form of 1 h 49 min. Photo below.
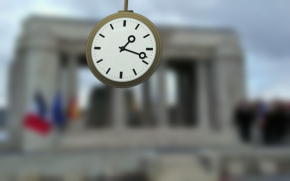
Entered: 1 h 18 min
